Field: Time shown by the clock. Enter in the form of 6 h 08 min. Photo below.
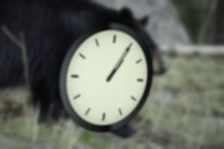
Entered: 1 h 05 min
